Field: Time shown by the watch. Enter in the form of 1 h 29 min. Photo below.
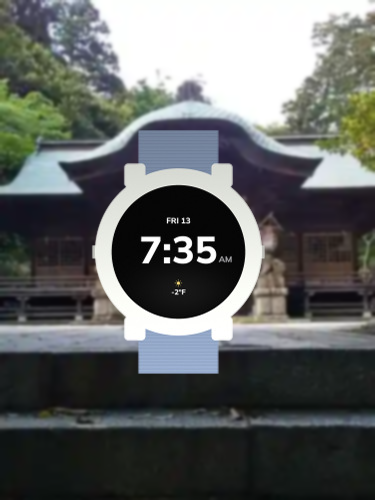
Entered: 7 h 35 min
